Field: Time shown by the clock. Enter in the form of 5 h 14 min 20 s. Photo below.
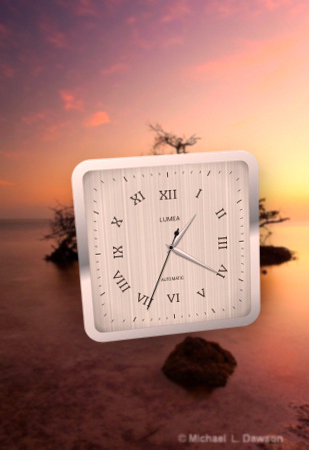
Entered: 1 h 20 min 34 s
